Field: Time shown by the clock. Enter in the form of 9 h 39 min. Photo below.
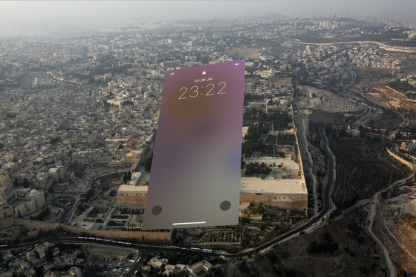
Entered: 23 h 22 min
